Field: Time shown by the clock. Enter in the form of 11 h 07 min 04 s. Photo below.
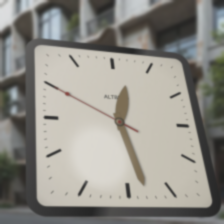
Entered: 12 h 27 min 50 s
